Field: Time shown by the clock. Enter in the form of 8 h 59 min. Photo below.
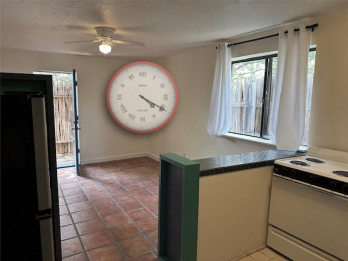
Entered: 4 h 20 min
